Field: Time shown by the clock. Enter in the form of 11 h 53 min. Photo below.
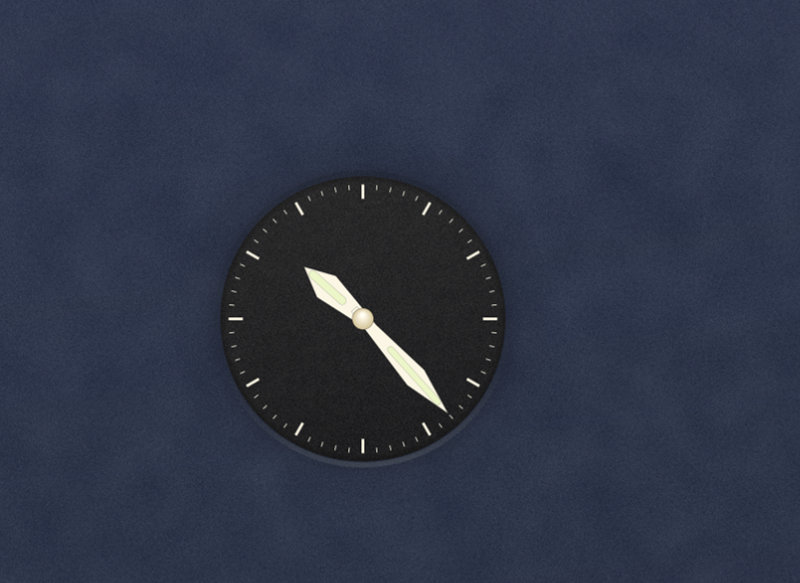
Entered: 10 h 23 min
